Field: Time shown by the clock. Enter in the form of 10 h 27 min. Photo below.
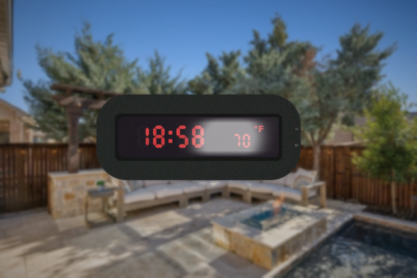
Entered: 18 h 58 min
